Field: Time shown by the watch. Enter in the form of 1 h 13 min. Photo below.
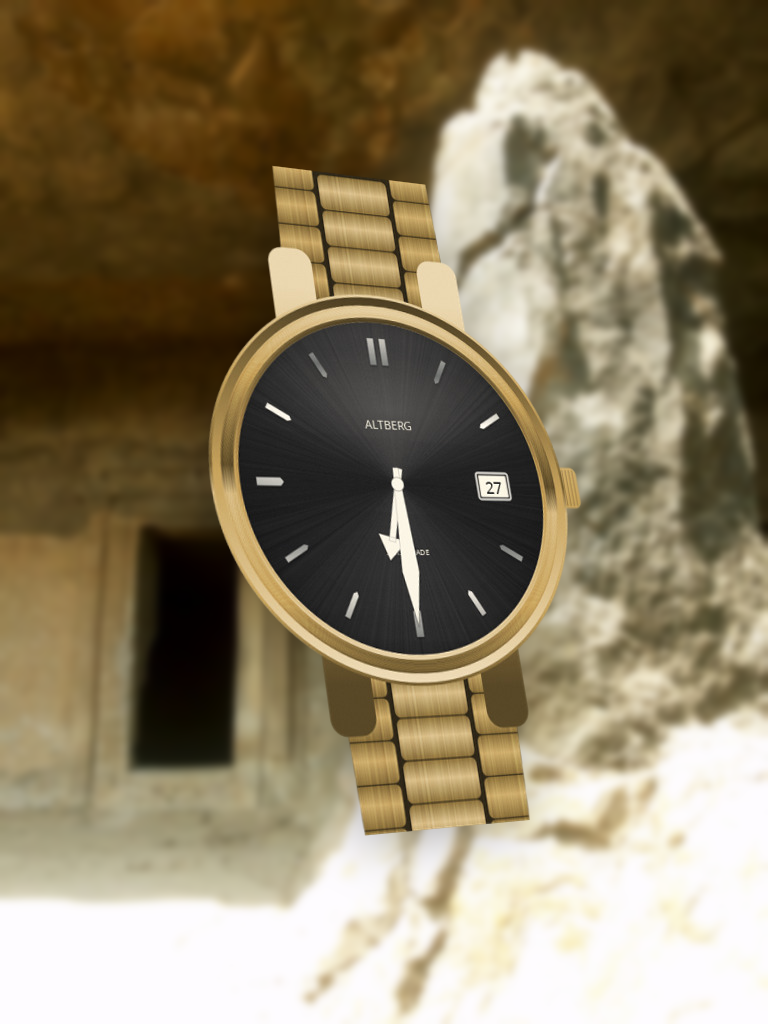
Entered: 6 h 30 min
